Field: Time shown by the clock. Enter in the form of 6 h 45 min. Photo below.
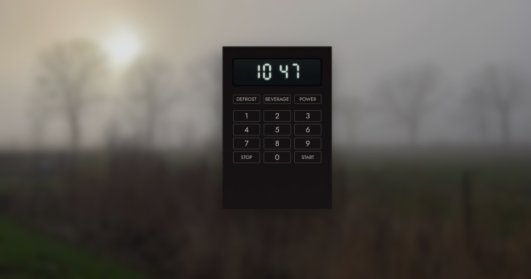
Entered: 10 h 47 min
